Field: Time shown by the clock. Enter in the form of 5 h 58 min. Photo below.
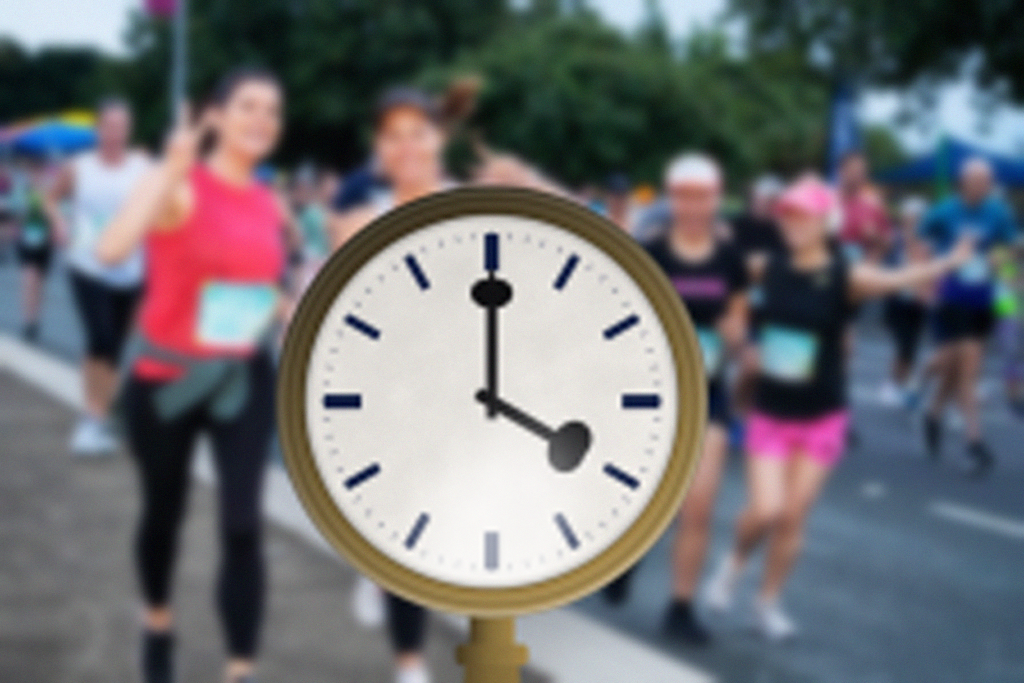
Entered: 4 h 00 min
